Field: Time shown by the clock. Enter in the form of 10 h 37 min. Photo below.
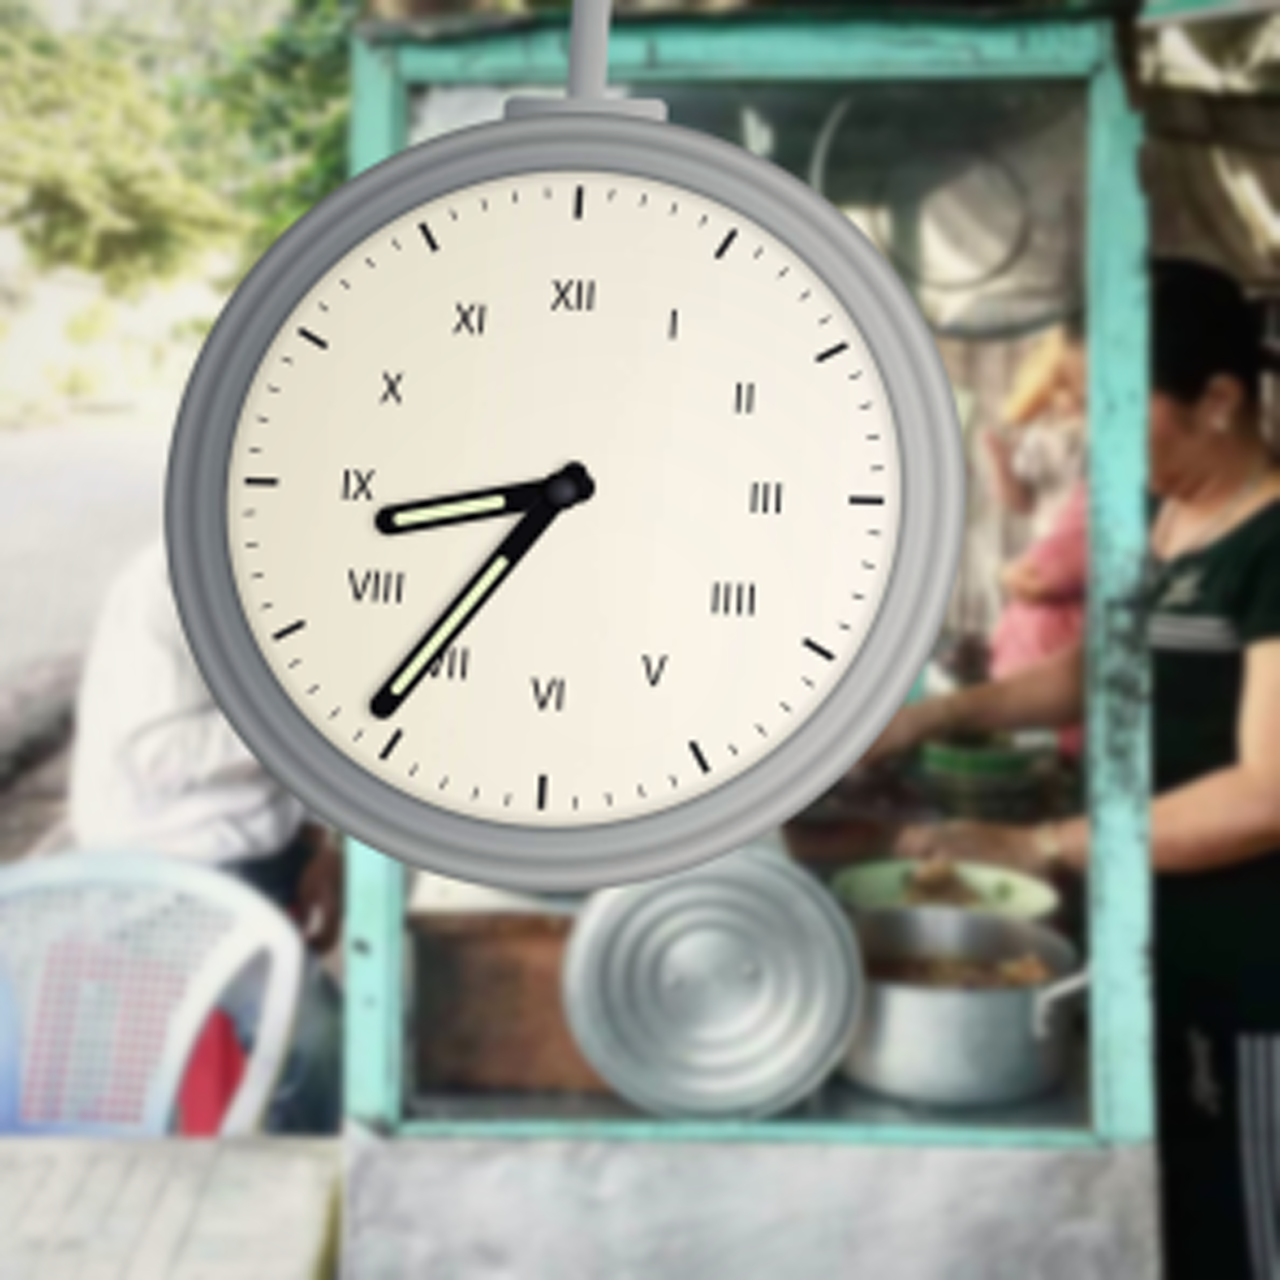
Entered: 8 h 36 min
